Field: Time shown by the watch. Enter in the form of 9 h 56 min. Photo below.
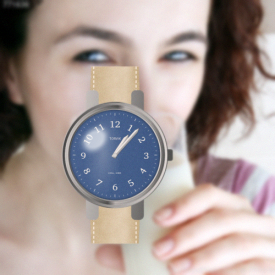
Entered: 1 h 07 min
